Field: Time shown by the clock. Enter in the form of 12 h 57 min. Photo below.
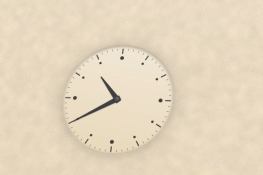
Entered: 10 h 40 min
